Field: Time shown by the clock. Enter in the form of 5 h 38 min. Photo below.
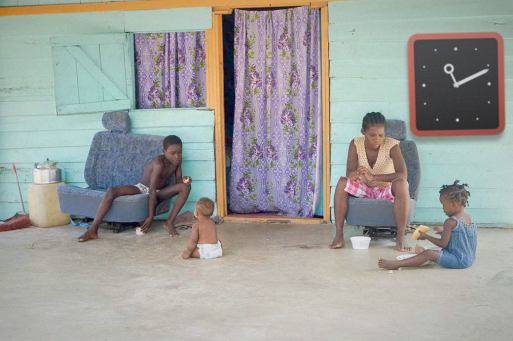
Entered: 11 h 11 min
